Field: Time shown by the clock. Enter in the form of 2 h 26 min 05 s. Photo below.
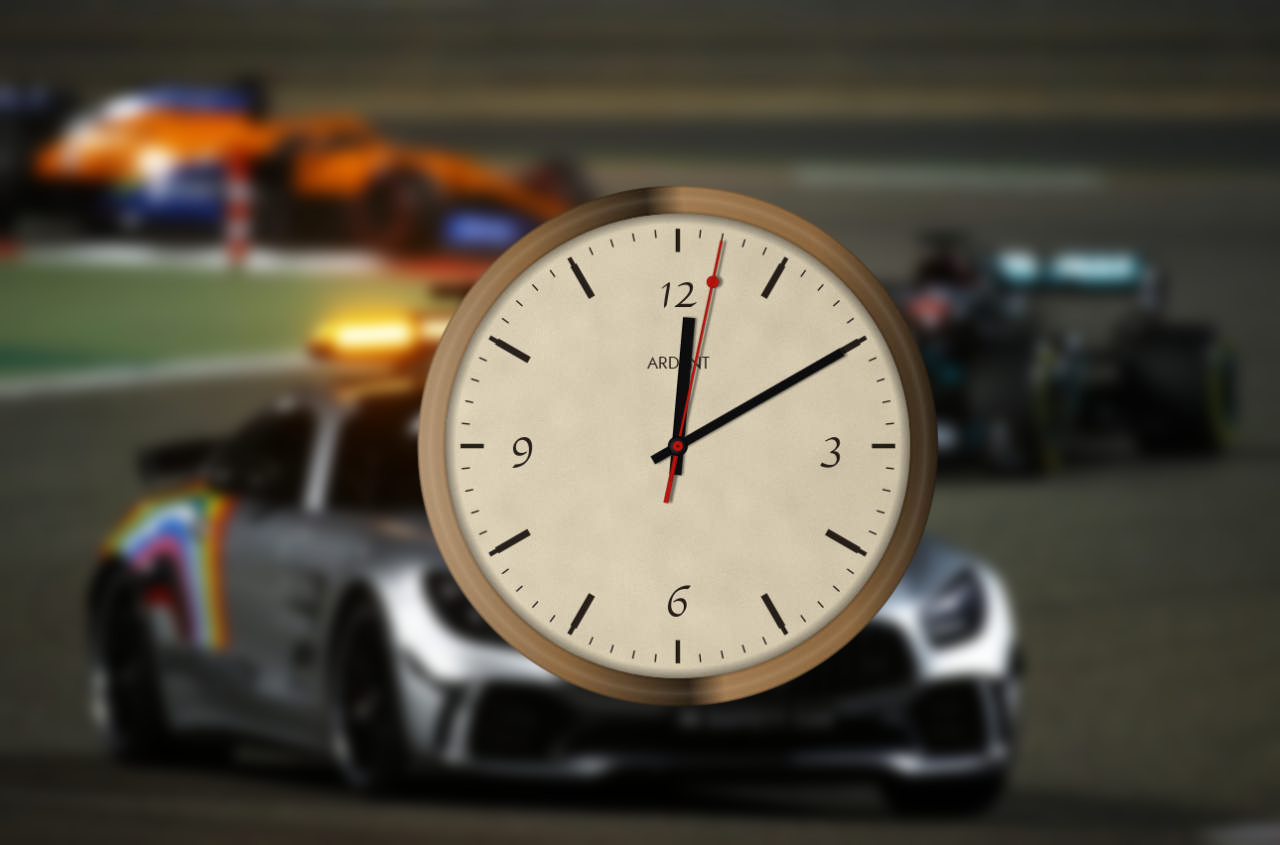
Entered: 12 h 10 min 02 s
